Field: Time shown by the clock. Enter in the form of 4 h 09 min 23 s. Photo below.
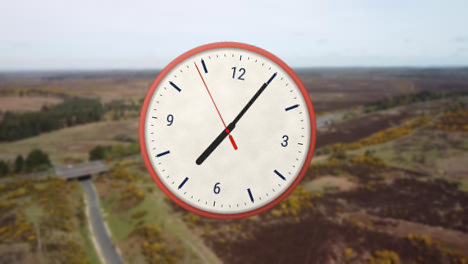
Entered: 7 h 04 min 54 s
